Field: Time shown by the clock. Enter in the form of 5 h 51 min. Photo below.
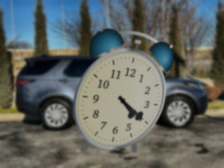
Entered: 4 h 20 min
